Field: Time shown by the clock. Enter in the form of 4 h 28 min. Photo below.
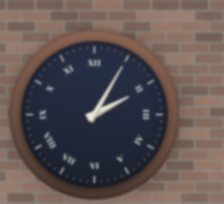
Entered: 2 h 05 min
